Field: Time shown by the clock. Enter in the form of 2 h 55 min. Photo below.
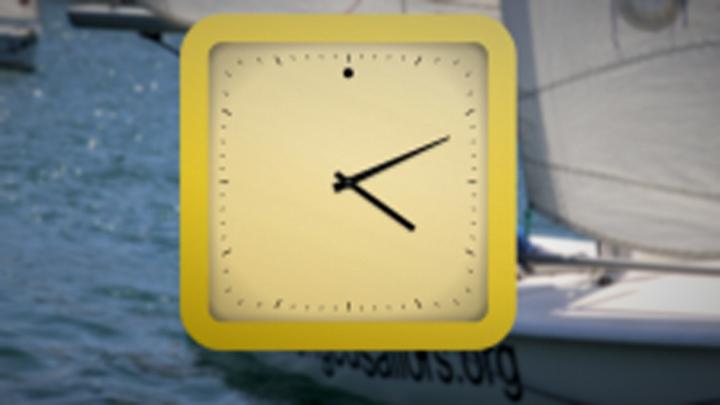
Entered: 4 h 11 min
